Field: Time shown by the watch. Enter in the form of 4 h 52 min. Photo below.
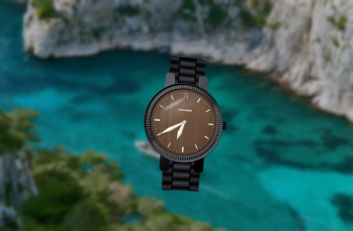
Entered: 6 h 40 min
